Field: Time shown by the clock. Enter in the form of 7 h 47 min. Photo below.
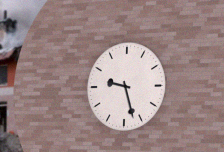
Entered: 9 h 27 min
